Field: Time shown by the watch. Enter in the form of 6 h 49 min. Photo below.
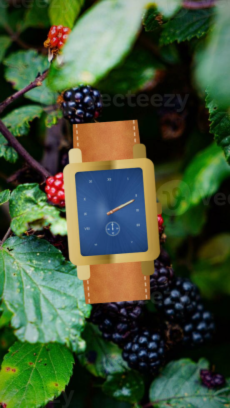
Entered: 2 h 11 min
